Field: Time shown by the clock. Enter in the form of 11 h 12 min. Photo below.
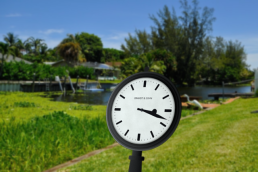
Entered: 3 h 18 min
